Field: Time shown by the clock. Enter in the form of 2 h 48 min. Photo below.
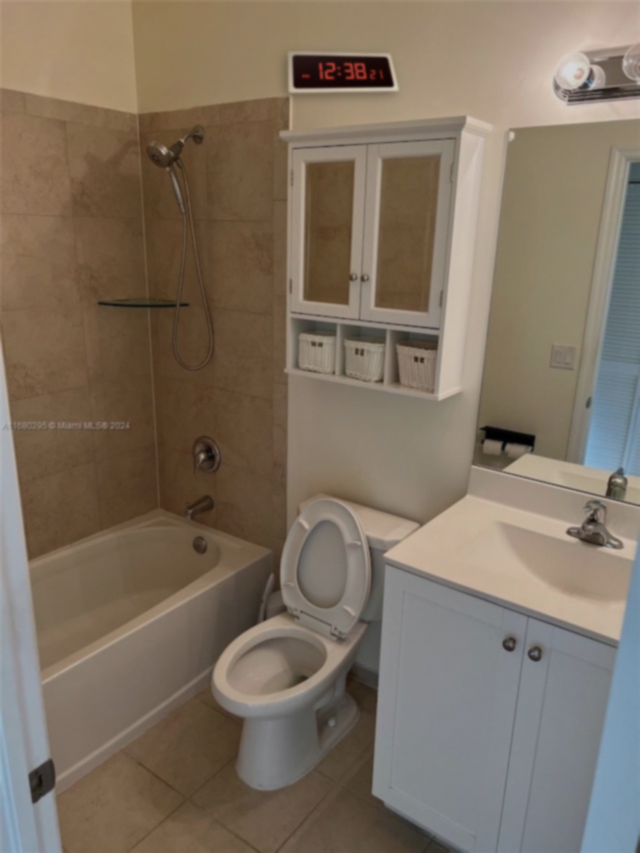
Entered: 12 h 38 min
